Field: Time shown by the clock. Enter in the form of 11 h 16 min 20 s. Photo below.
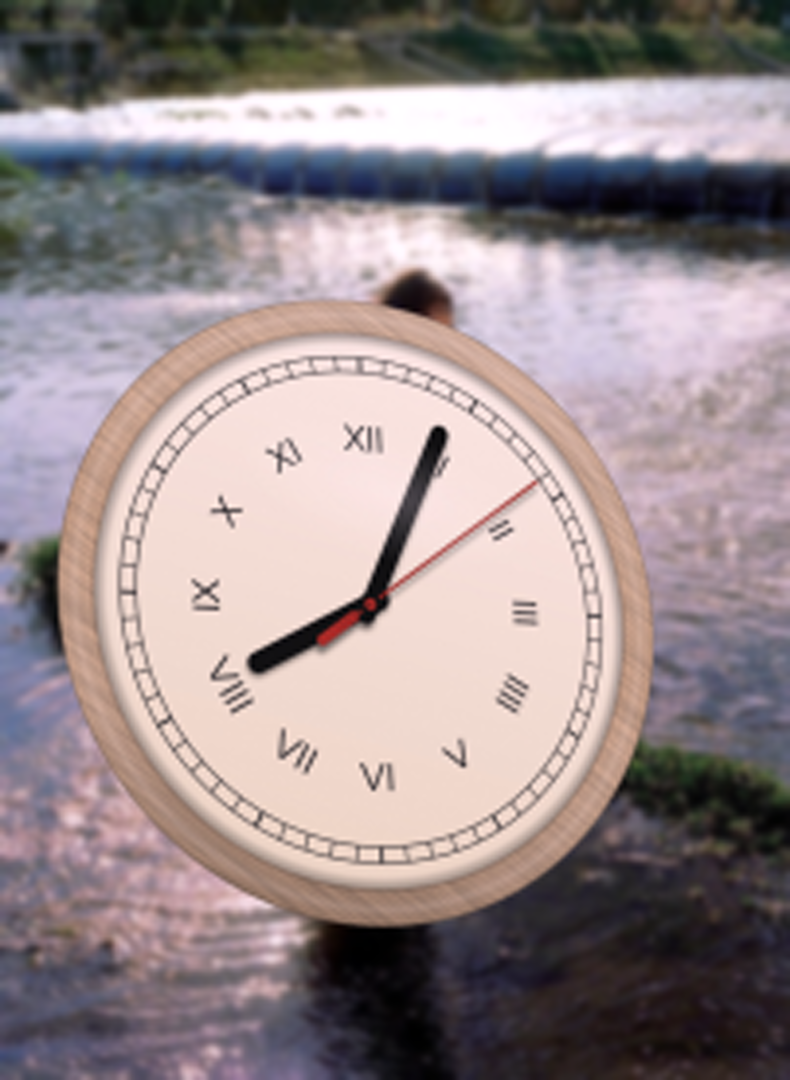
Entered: 8 h 04 min 09 s
